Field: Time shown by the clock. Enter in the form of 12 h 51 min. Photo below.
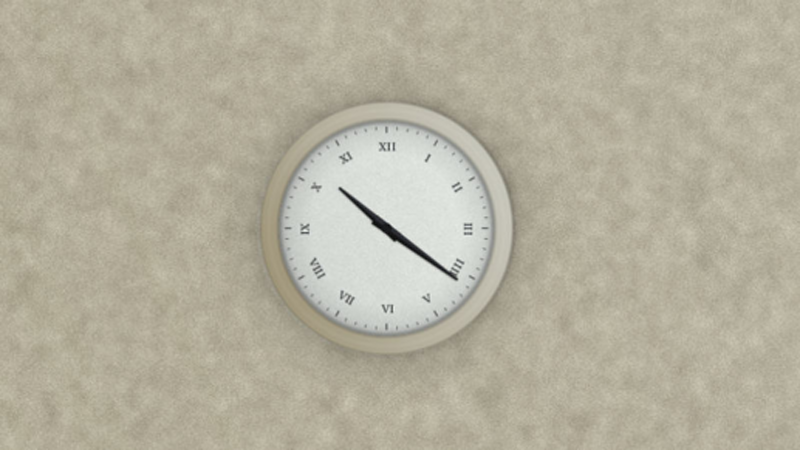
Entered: 10 h 21 min
